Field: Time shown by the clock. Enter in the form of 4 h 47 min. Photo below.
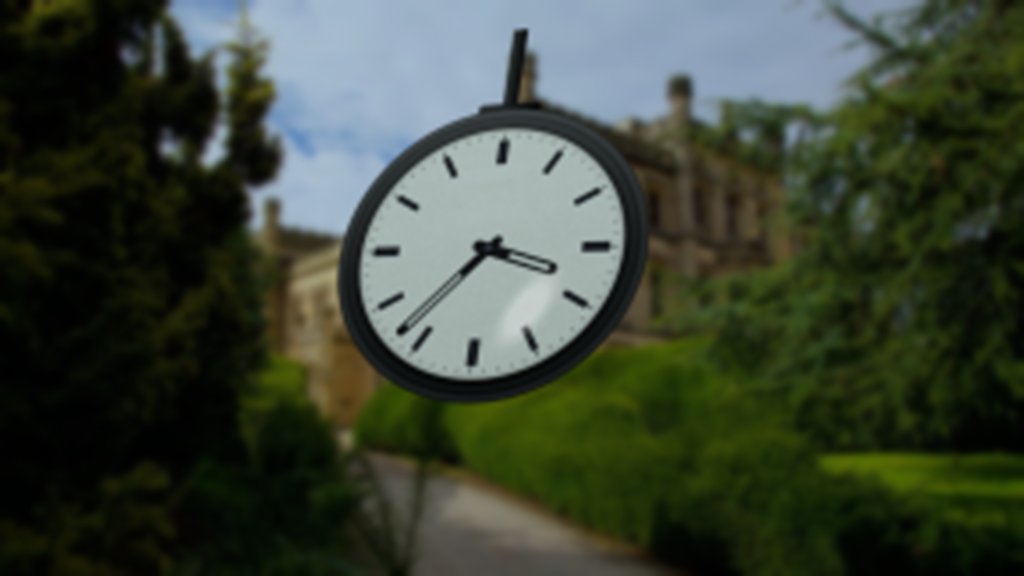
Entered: 3 h 37 min
